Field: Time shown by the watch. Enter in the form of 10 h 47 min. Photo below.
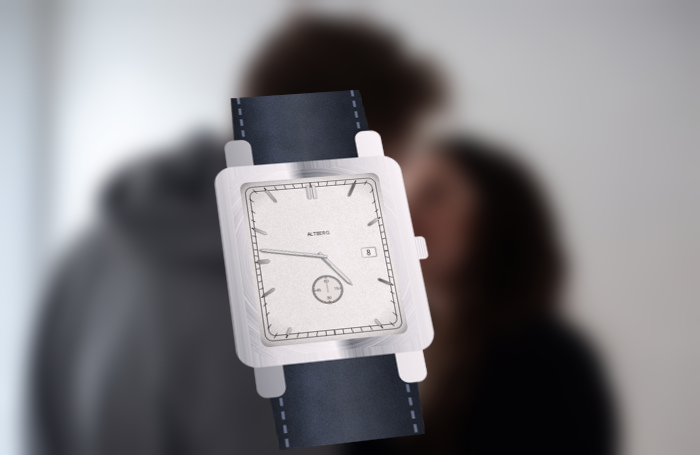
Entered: 4 h 47 min
